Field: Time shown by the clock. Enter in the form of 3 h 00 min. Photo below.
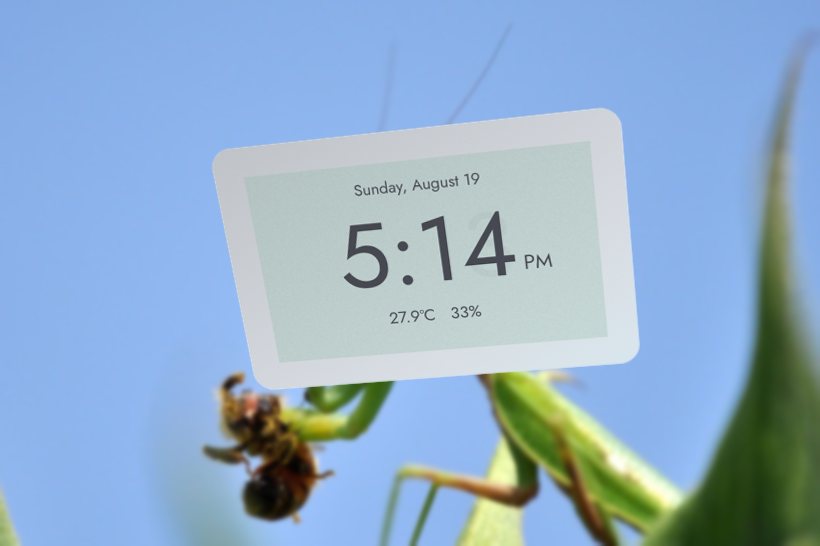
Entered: 5 h 14 min
